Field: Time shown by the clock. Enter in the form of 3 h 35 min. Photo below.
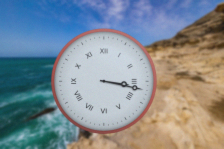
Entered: 3 h 17 min
